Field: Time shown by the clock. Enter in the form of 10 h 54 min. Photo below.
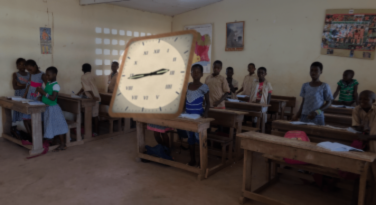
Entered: 2 h 44 min
